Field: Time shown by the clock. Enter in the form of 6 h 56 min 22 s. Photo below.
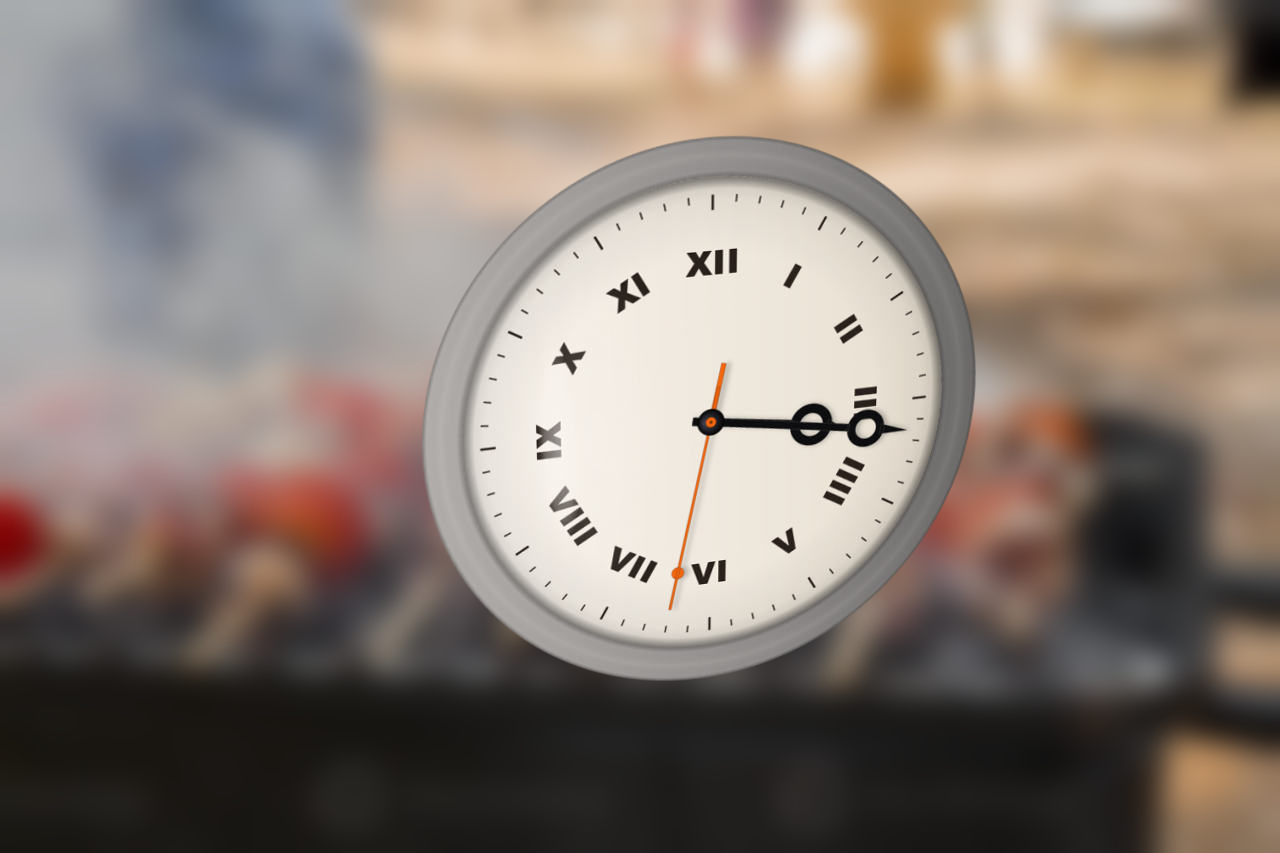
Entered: 3 h 16 min 32 s
